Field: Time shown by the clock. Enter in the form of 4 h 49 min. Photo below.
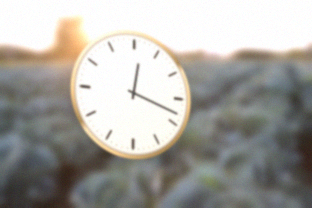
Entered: 12 h 18 min
